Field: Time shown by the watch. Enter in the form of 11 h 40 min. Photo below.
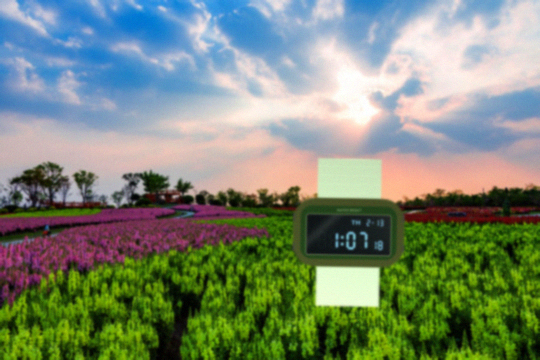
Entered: 1 h 07 min
